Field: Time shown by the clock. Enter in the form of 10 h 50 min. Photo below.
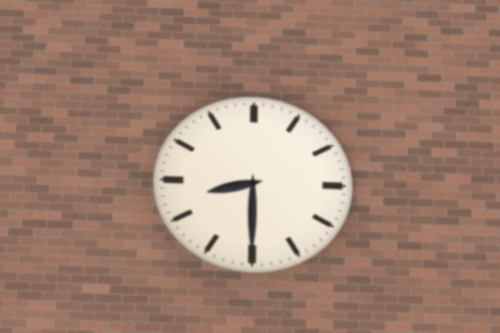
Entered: 8 h 30 min
